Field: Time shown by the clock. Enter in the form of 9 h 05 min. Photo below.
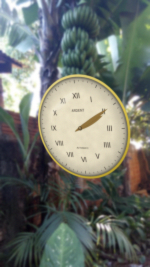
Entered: 2 h 10 min
